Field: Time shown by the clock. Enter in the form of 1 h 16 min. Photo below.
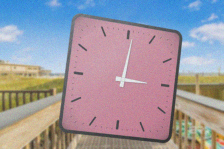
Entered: 3 h 01 min
